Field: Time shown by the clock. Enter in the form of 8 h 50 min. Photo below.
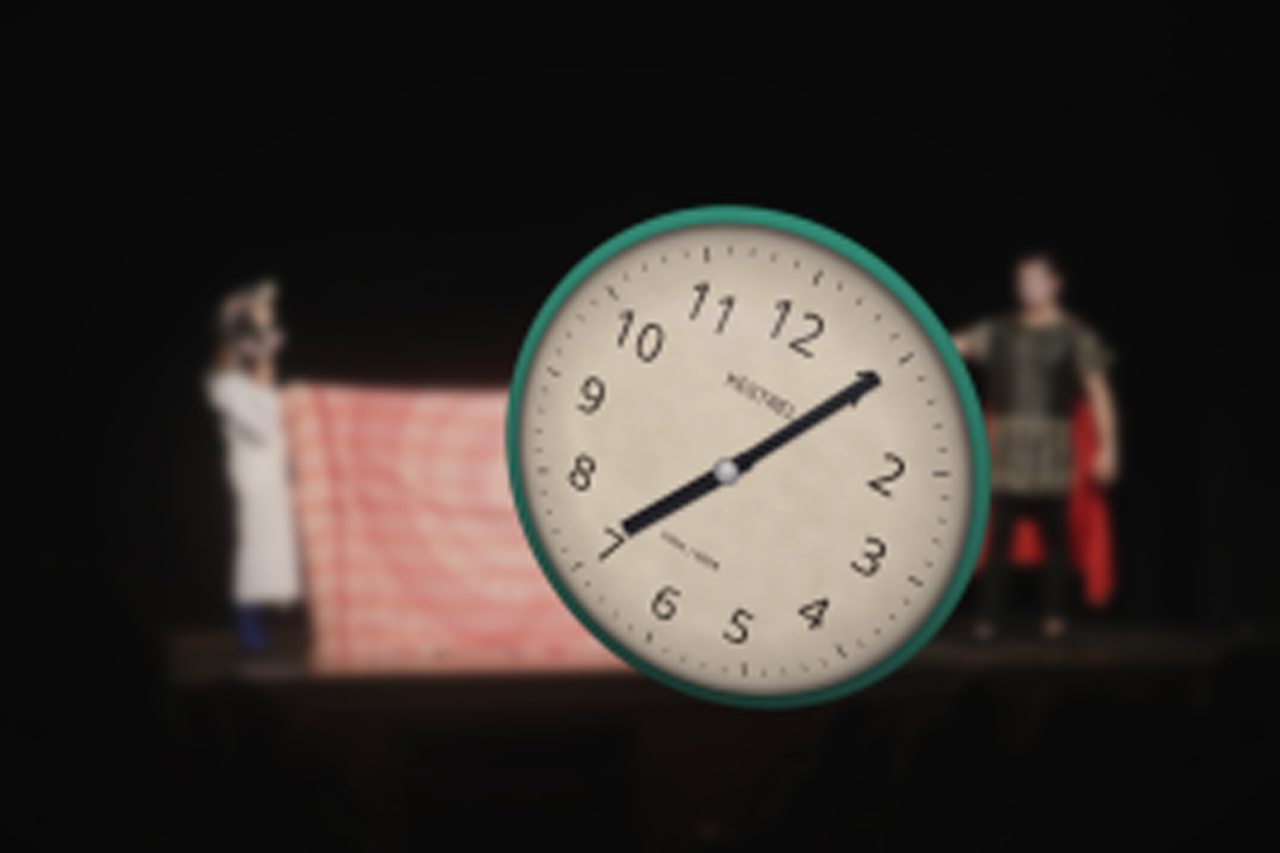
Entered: 7 h 05 min
